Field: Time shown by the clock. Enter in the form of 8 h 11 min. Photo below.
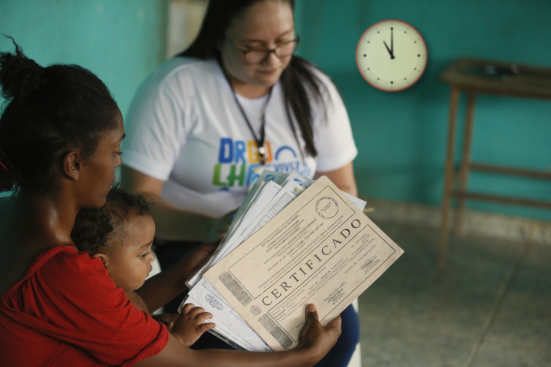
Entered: 11 h 00 min
